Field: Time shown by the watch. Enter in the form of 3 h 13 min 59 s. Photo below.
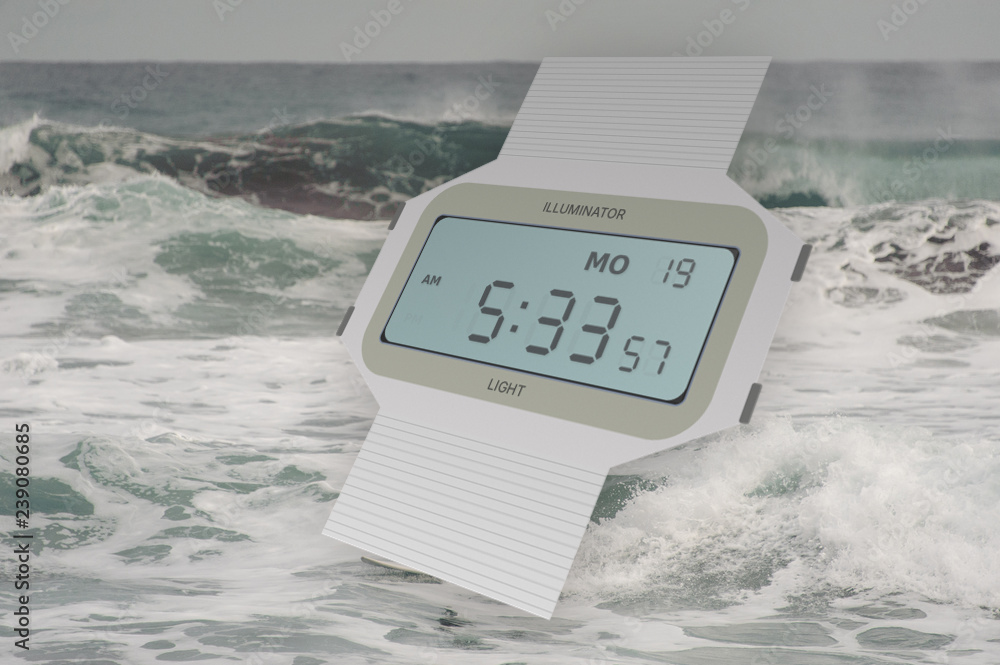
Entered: 5 h 33 min 57 s
